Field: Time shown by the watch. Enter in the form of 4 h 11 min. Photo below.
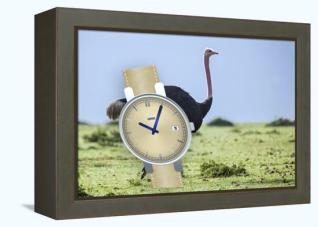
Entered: 10 h 05 min
